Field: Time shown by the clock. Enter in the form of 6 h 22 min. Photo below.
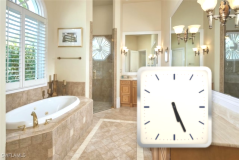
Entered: 5 h 26 min
